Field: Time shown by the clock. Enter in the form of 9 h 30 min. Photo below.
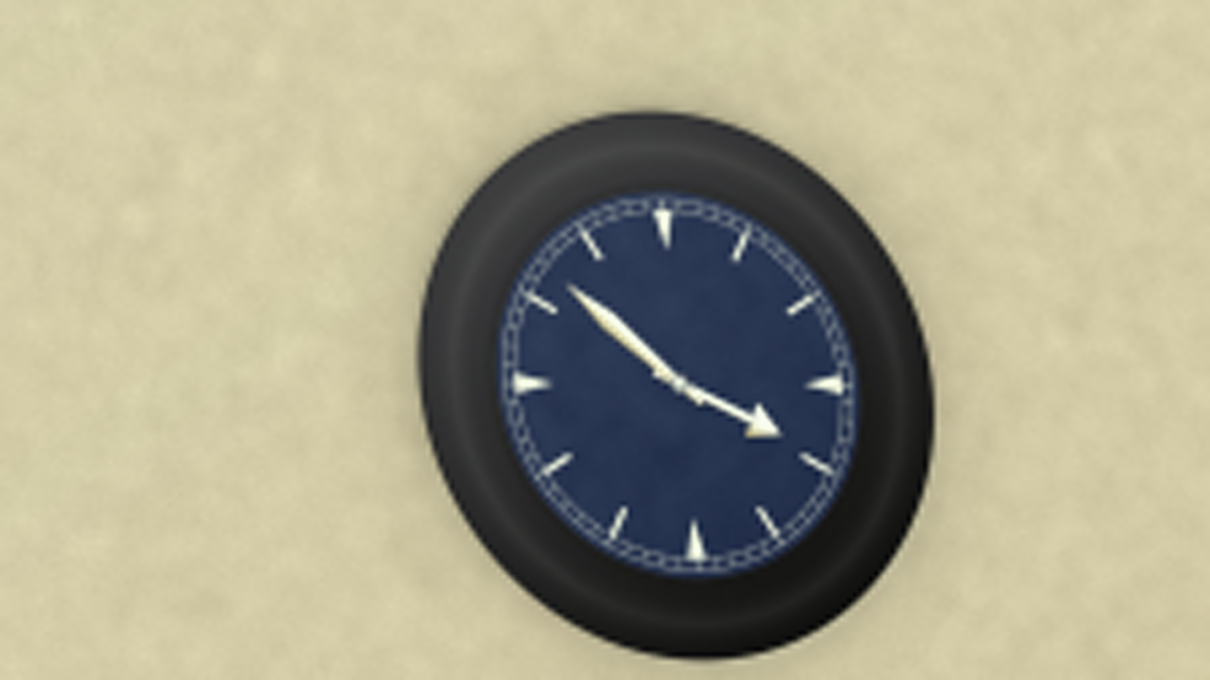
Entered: 3 h 52 min
